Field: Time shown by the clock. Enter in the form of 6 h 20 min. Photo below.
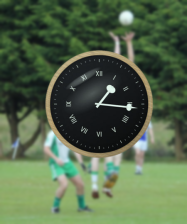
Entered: 1 h 16 min
